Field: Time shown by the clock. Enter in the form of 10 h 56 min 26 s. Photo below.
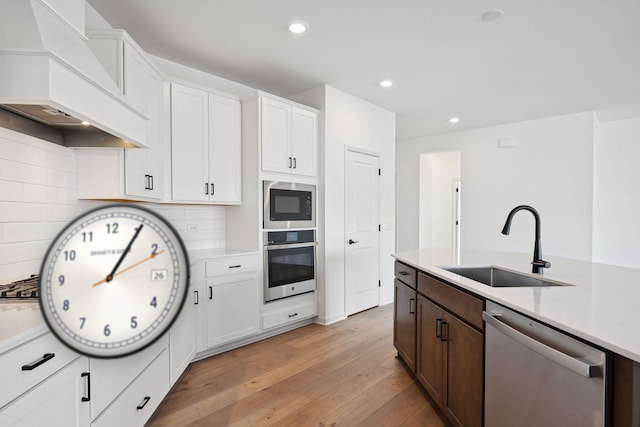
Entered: 1 h 05 min 11 s
